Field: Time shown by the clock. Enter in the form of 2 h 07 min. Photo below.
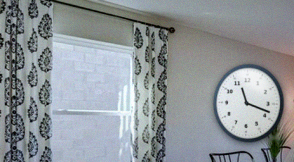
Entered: 11 h 18 min
